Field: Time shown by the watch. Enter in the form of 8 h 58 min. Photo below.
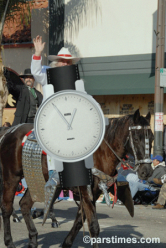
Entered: 12 h 55 min
